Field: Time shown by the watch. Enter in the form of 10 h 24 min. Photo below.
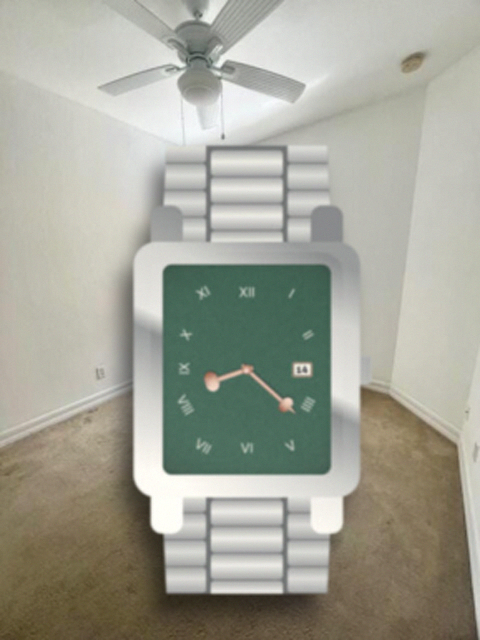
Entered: 8 h 22 min
